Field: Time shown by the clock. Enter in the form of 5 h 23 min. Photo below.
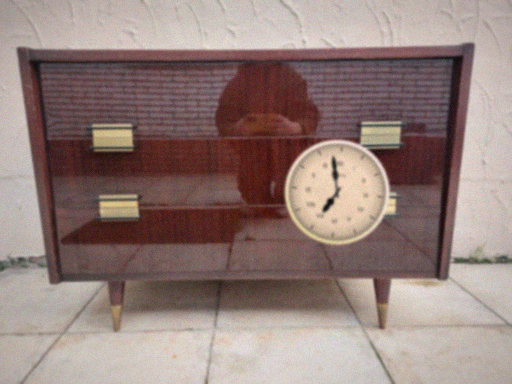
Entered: 6 h 58 min
